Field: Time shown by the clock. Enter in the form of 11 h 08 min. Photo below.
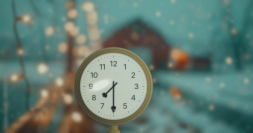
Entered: 7 h 30 min
